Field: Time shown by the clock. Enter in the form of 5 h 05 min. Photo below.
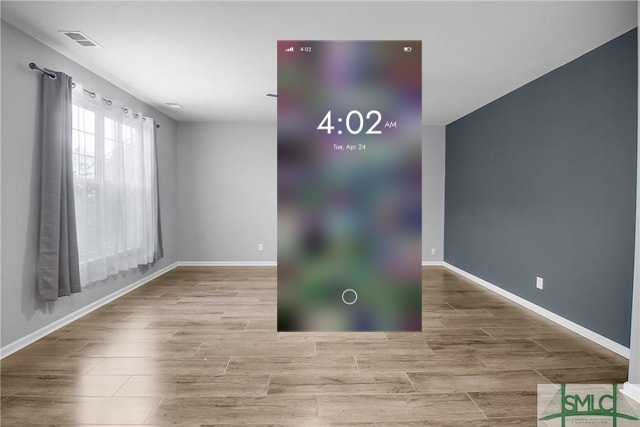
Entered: 4 h 02 min
